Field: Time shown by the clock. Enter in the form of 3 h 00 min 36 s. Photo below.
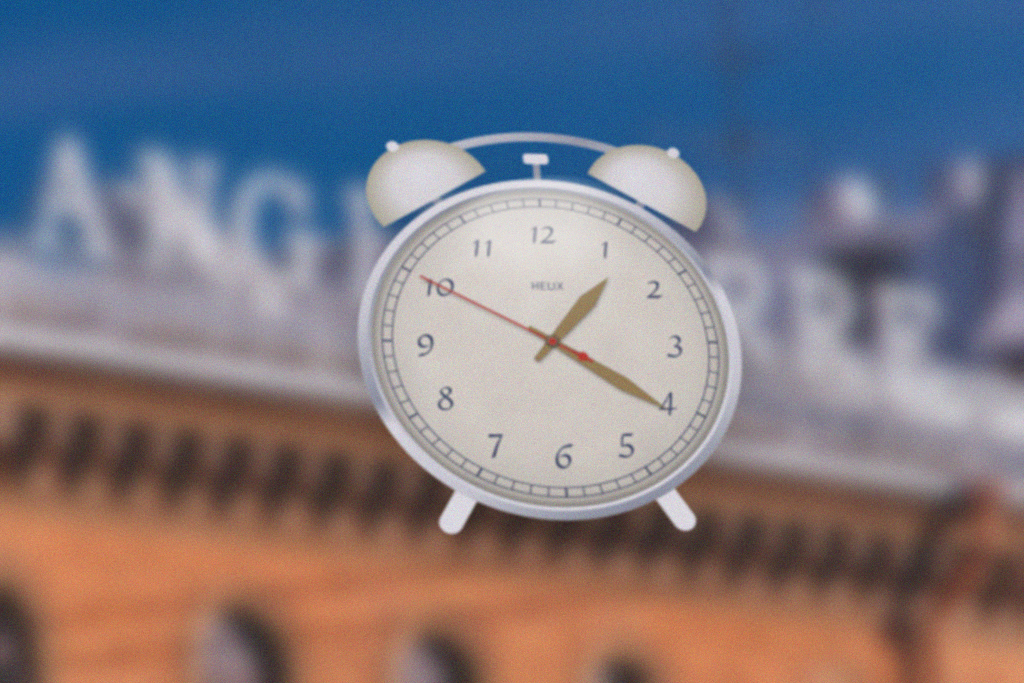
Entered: 1 h 20 min 50 s
